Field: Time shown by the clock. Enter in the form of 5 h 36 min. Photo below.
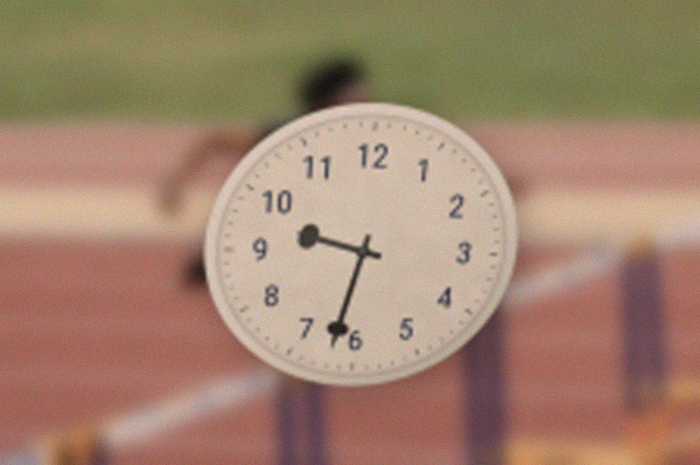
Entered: 9 h 32 min
